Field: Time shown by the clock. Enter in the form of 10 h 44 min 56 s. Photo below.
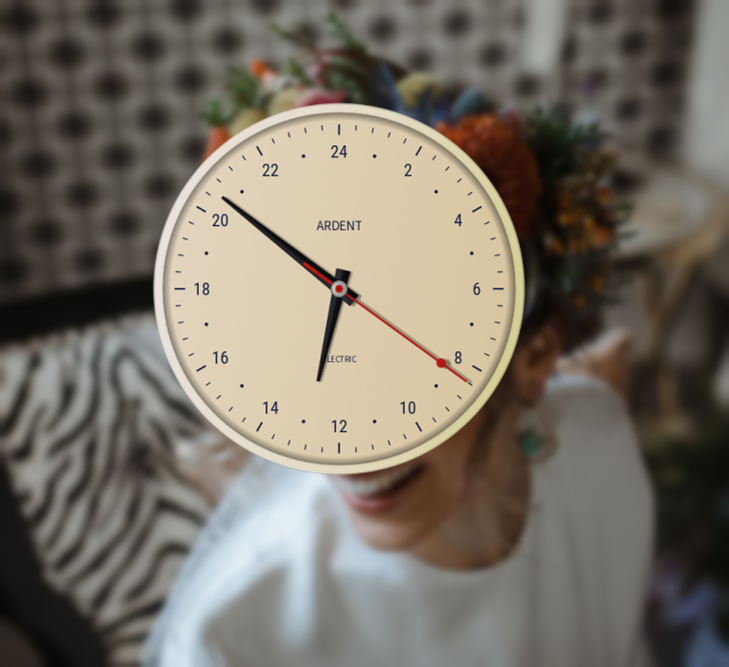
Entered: 12 h 51 min 21 s
